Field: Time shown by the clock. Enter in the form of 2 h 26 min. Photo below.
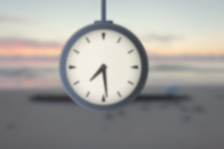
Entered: 7 h 29 min
